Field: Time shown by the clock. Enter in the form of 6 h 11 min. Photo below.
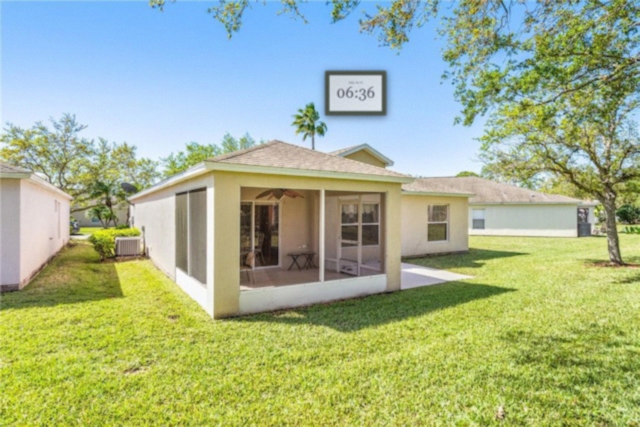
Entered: 6 h 36 min
